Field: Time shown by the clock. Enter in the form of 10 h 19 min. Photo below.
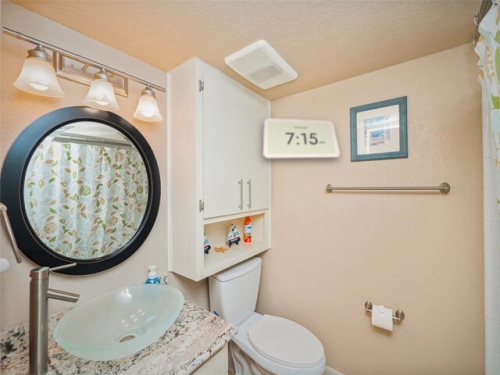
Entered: 7 h 15 min
